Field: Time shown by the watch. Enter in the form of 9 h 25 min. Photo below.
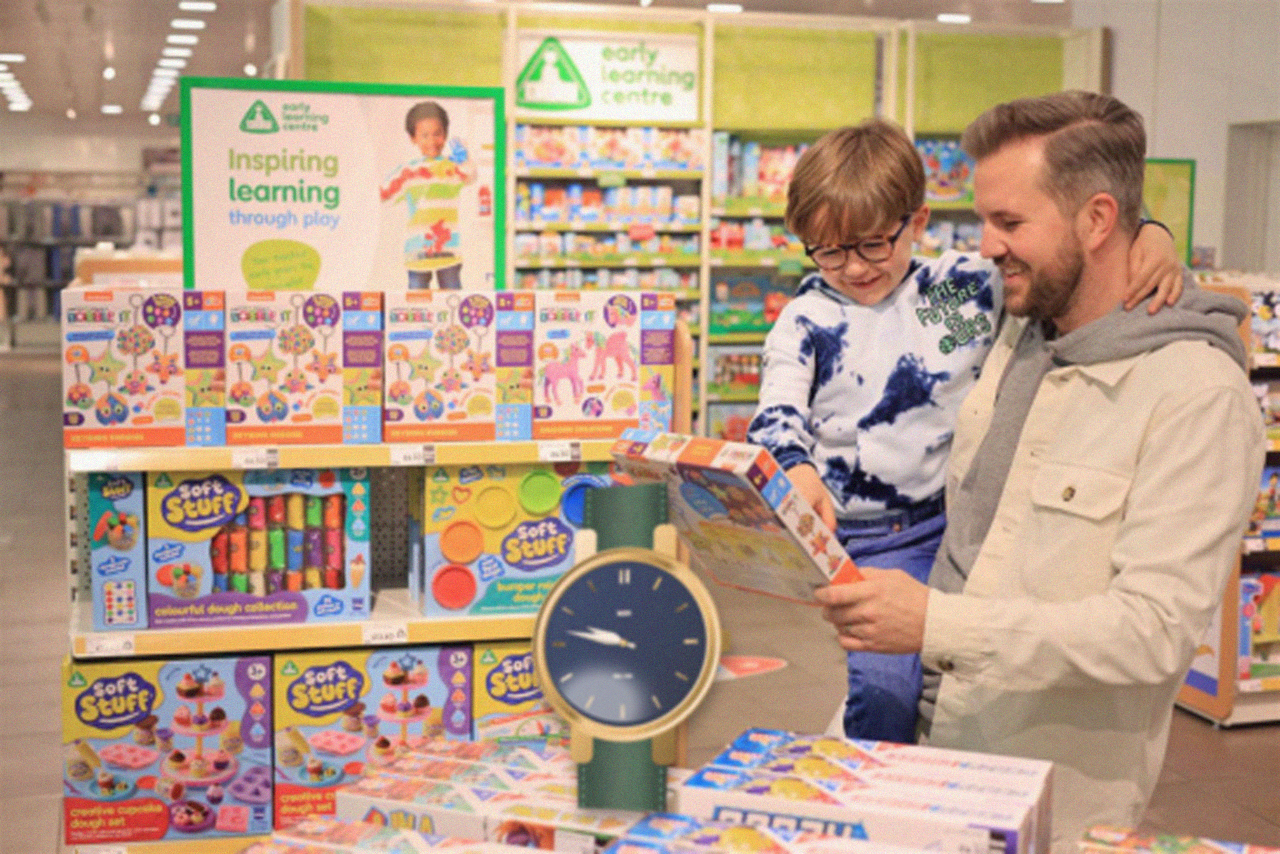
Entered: 9 h 47 min
